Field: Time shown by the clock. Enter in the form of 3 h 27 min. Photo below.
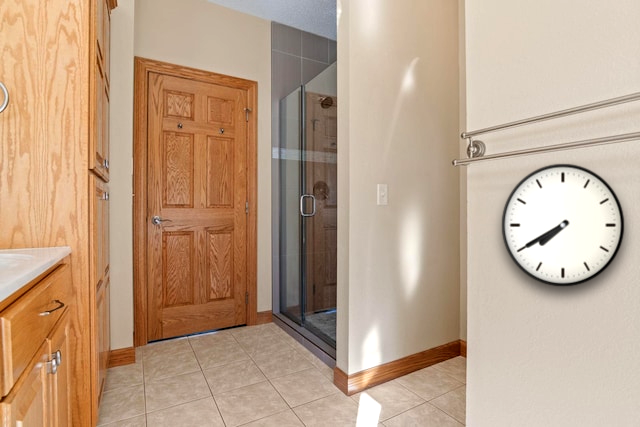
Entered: 7 h 40 min
